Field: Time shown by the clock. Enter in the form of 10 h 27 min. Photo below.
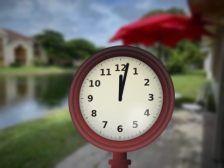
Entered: 12 h 02 min
